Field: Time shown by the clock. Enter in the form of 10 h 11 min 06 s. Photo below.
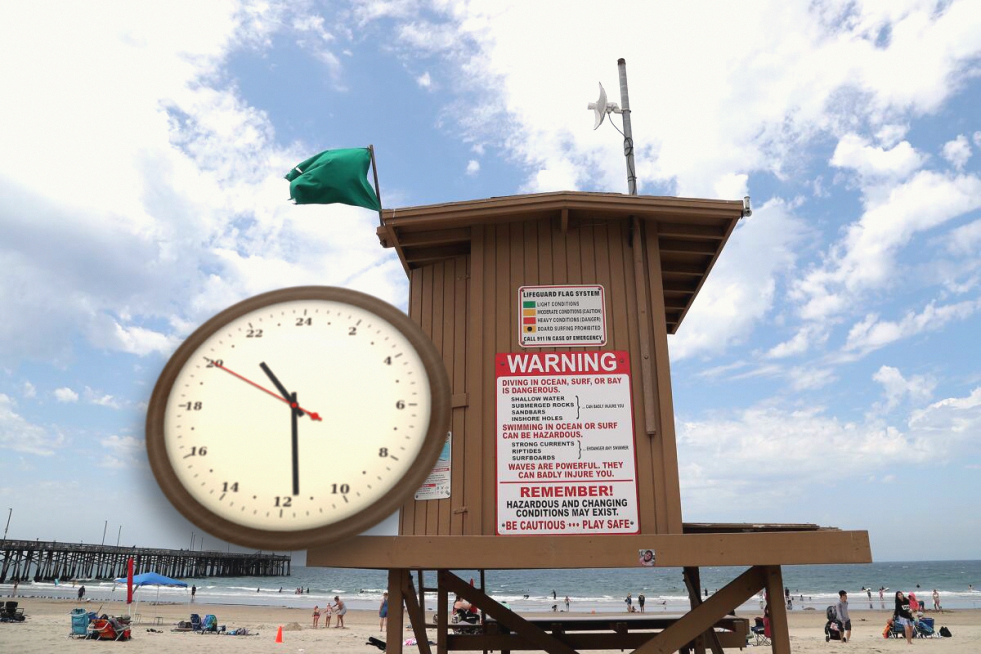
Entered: 21 h 28 min 50 s
